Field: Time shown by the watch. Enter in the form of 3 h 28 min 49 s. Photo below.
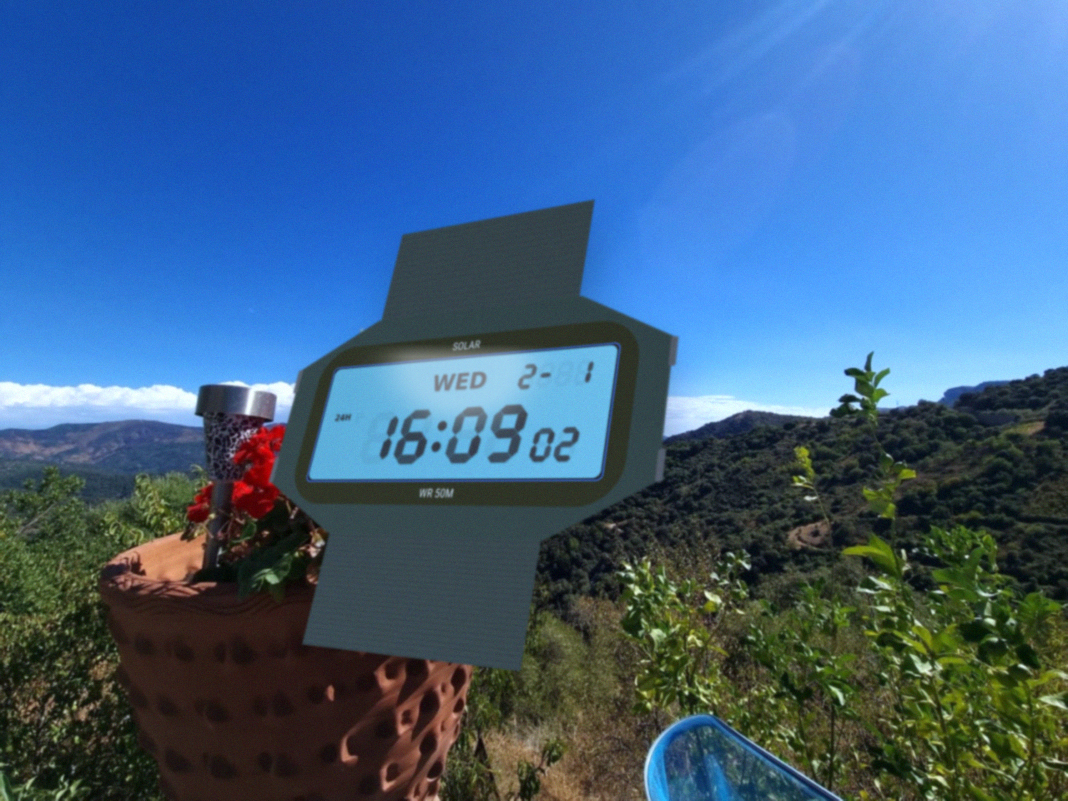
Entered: 16 h 09 min 02 s
